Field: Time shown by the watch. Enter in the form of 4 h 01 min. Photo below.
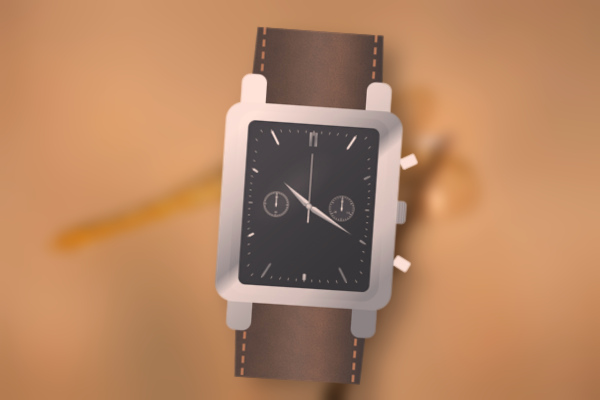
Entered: 10 h 20 min
